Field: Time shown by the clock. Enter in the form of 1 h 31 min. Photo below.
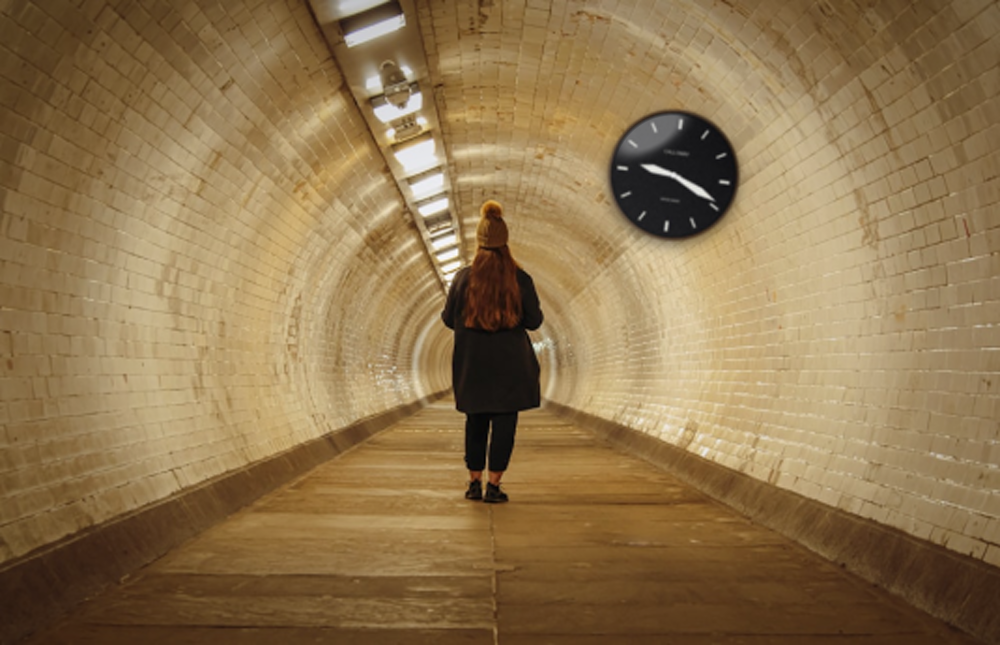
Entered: 9 h 19 min
